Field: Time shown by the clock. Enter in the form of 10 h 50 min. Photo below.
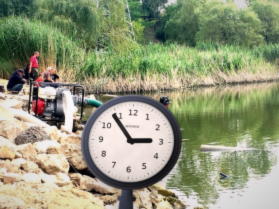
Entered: 2 h 54 min
